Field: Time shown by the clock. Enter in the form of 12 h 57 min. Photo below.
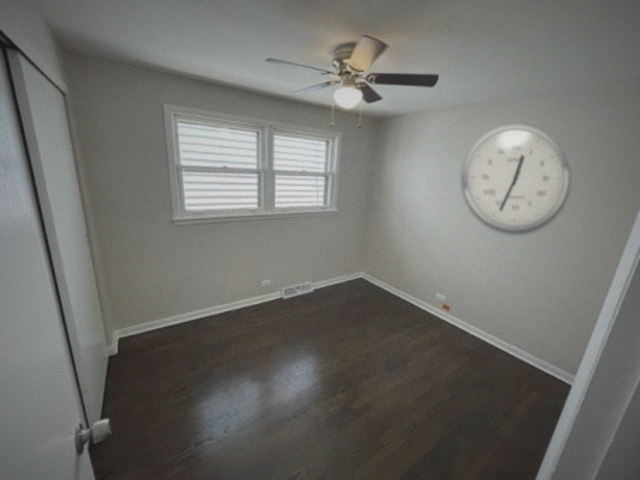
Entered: 12 h 34 min
